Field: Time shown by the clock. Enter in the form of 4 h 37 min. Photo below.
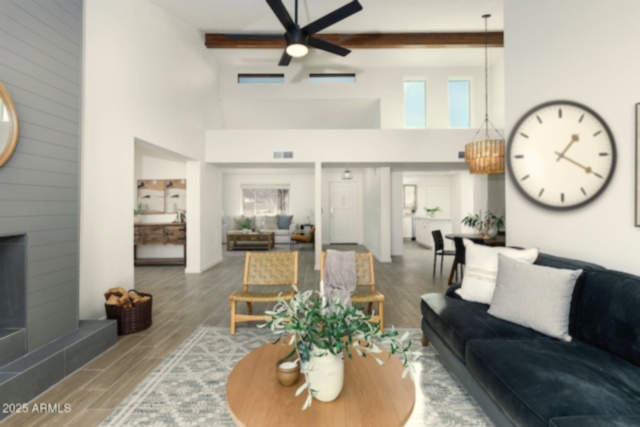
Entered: 1 h 20 min
